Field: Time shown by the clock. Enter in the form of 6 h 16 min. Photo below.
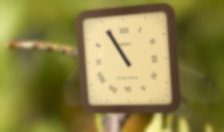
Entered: 10 h 55 min
